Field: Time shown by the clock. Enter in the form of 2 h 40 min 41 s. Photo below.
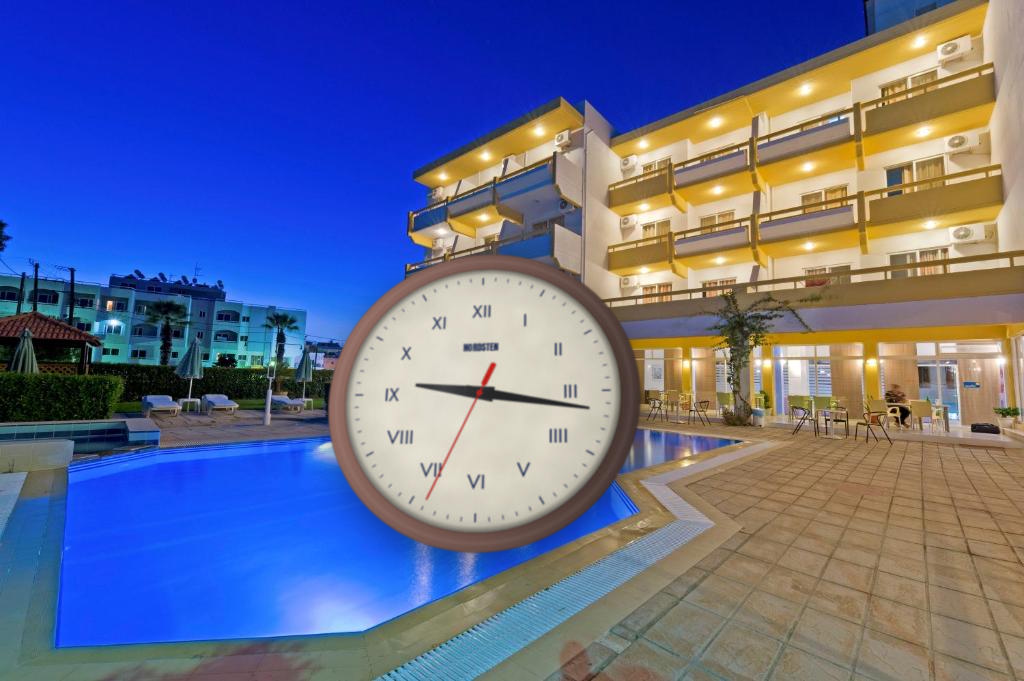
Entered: 9 h 16 min 34 s
